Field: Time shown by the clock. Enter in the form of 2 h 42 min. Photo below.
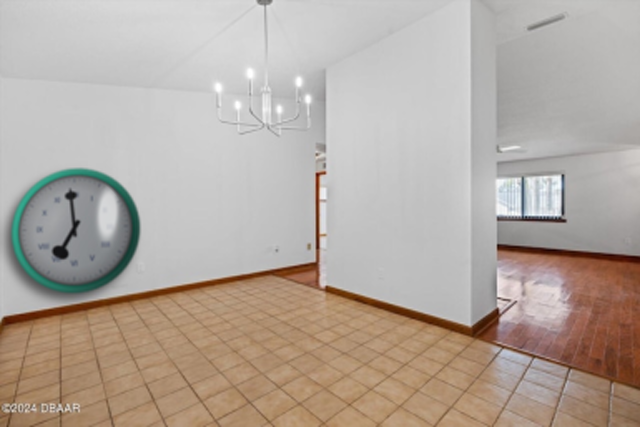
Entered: 6 h 59 min
